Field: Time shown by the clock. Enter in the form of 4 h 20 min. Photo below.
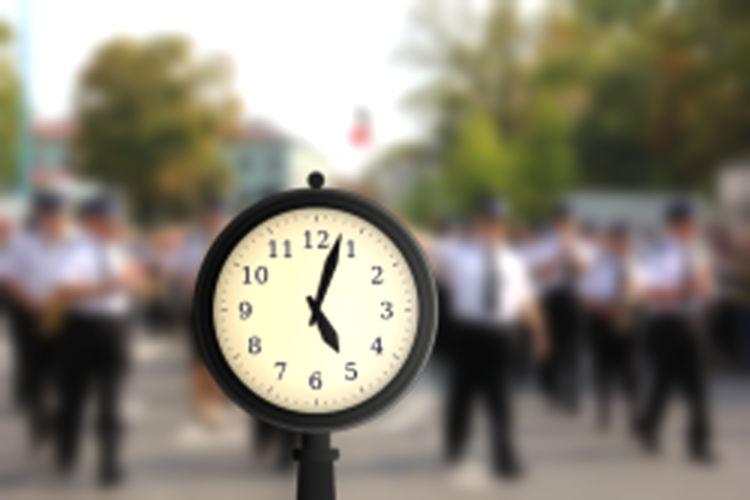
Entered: 5 h 03 min
